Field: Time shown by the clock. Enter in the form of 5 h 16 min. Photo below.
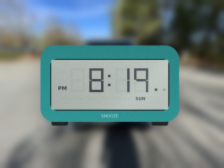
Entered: 8 h 19 min
